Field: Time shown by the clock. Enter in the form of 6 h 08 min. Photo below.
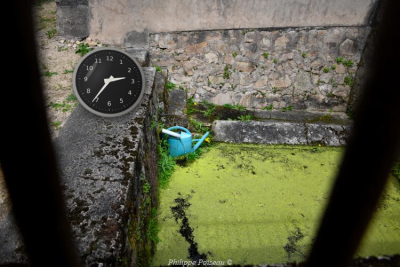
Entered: 2 h 36 min
